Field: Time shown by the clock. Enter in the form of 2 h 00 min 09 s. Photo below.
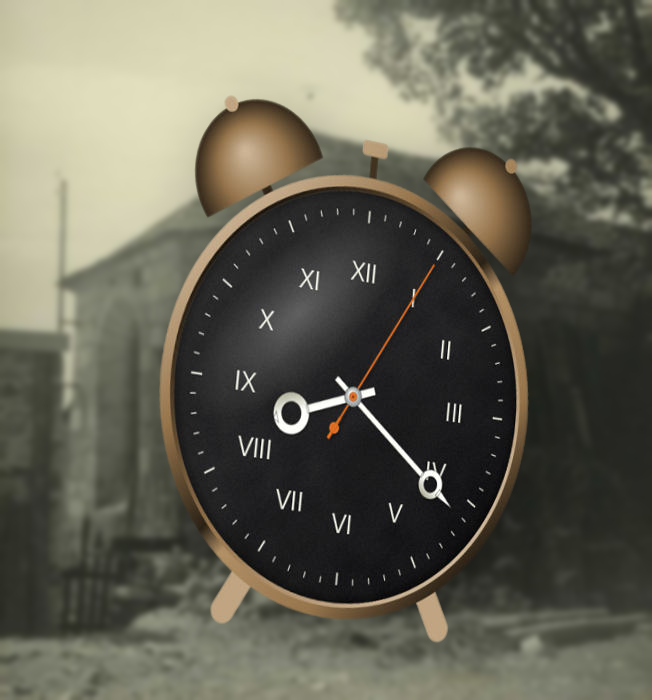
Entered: 8 h 21 min 05 s
